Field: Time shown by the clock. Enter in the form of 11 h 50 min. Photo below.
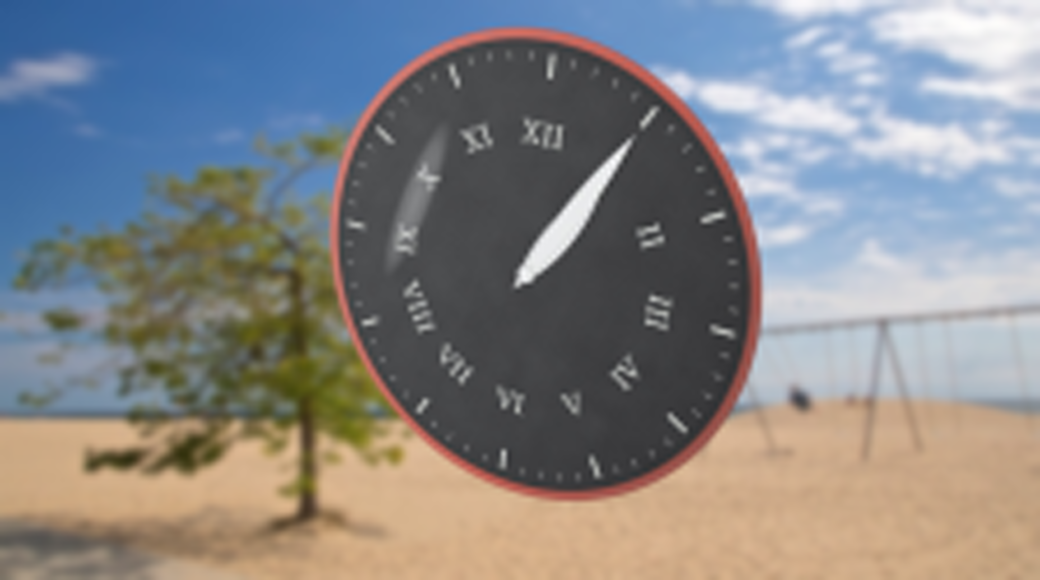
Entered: 1 h 05 min
